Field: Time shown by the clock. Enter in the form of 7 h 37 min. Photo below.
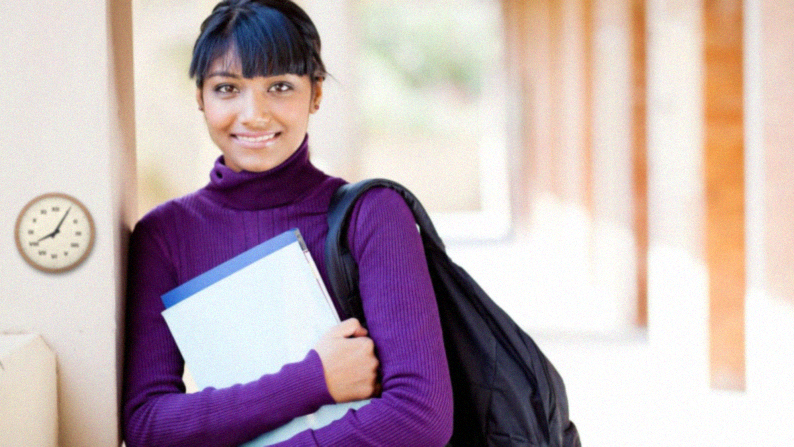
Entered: 8 h 05 min
